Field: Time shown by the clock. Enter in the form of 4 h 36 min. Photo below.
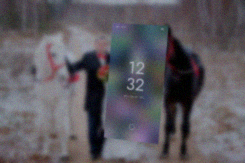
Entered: 12 h 32 min
